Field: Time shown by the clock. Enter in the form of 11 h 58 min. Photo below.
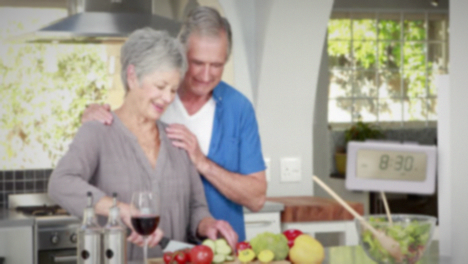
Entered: 8 h 30 min
